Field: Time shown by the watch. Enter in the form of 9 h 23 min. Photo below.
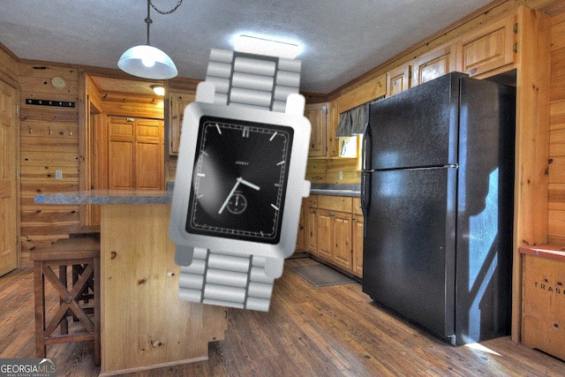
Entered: 3 h 34 min
